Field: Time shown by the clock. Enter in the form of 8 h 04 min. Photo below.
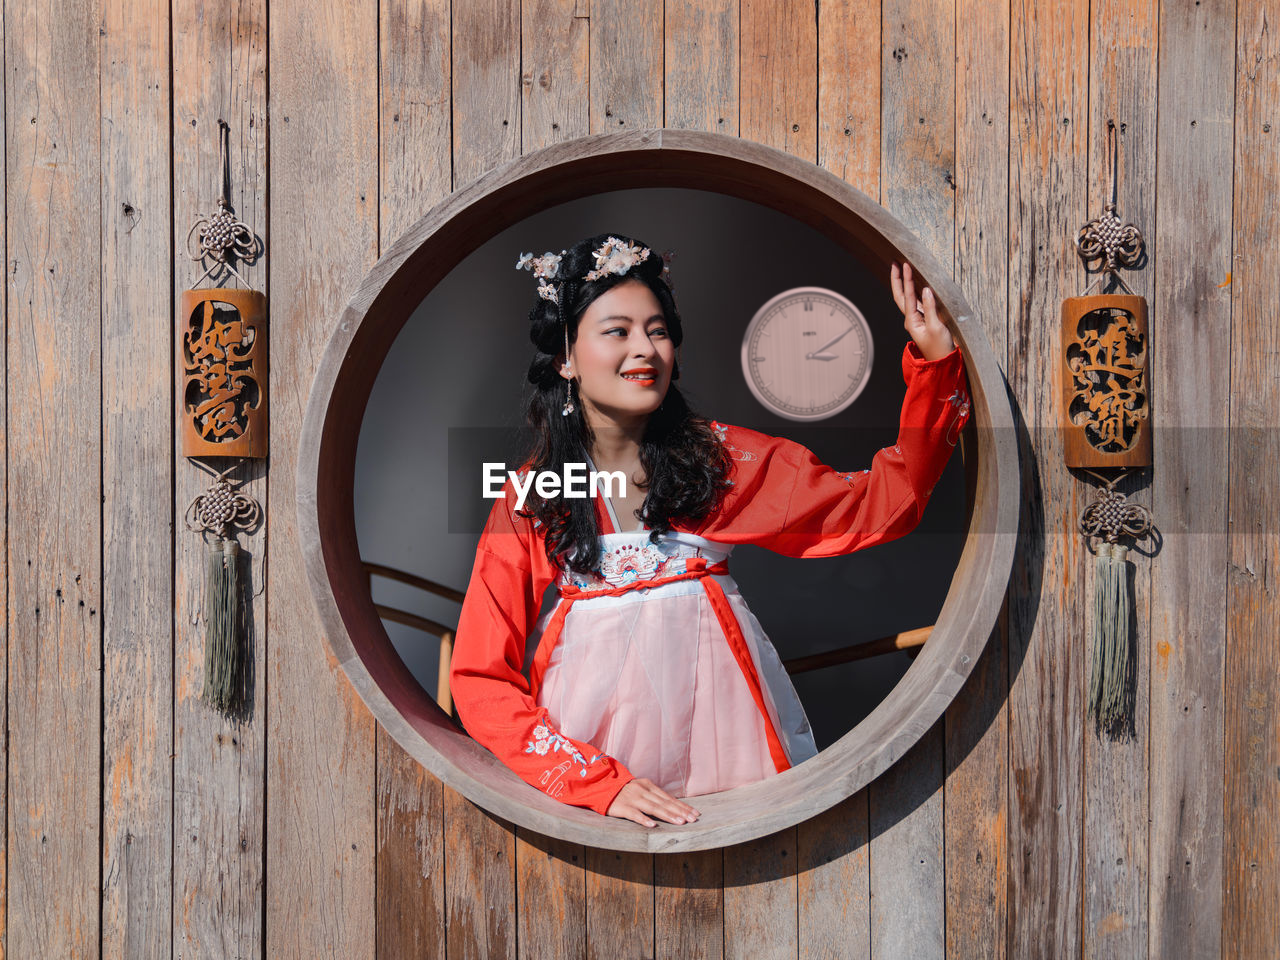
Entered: 3 h 10 min
